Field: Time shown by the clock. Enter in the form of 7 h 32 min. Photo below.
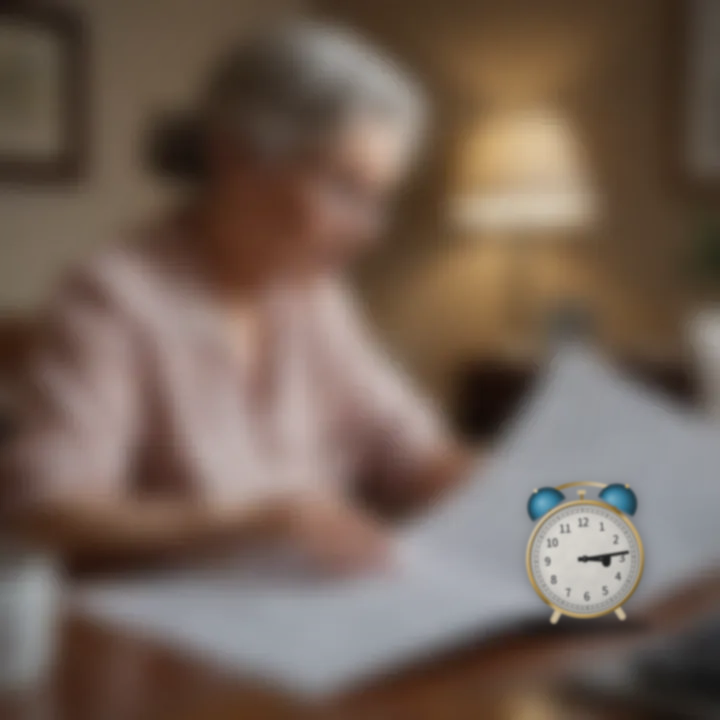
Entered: 3 h 14 min
